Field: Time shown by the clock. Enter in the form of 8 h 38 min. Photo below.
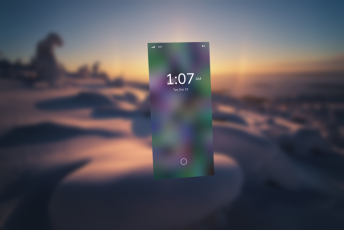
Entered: 1 h 07 min
